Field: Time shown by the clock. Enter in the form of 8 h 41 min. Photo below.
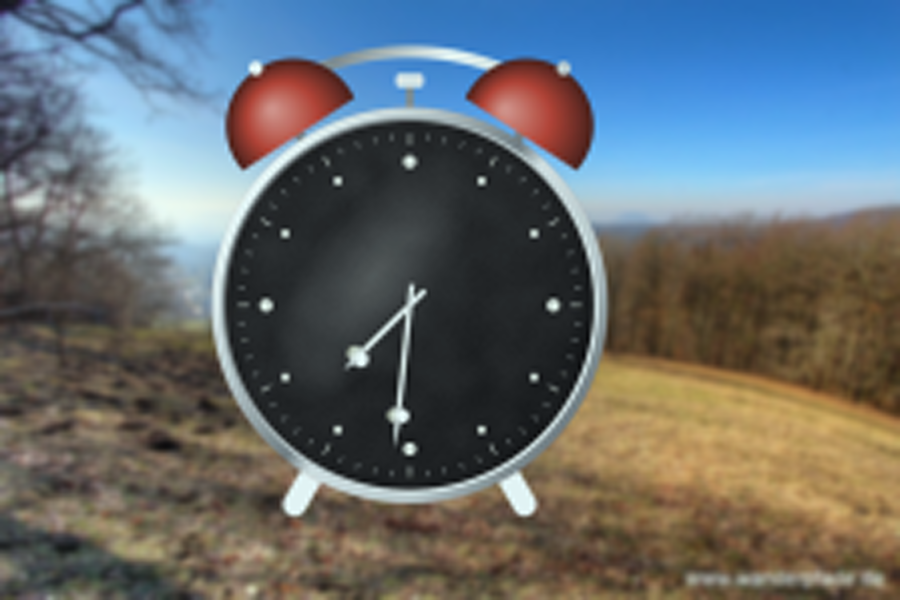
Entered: 7 h 31 min
